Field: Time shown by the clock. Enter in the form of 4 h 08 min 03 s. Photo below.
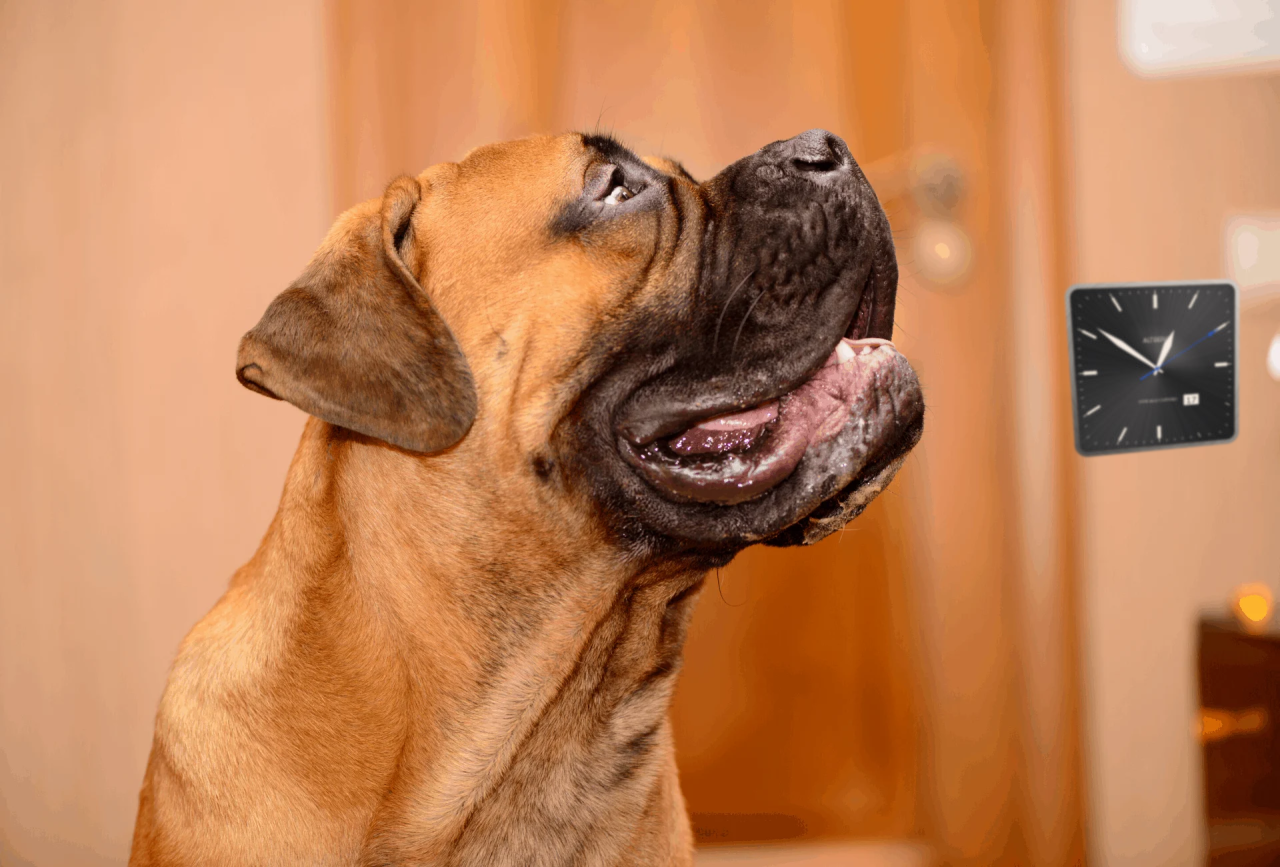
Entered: 12 h 51 min 10 s
